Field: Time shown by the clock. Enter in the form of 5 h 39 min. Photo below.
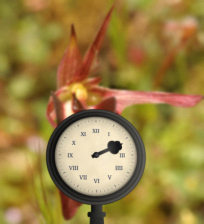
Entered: 2 h 11 min
